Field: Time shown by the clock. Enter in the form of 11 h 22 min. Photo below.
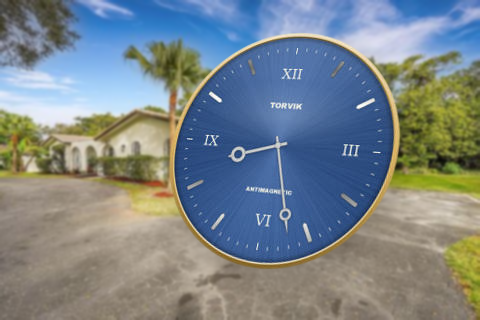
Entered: 8 h 27 min
